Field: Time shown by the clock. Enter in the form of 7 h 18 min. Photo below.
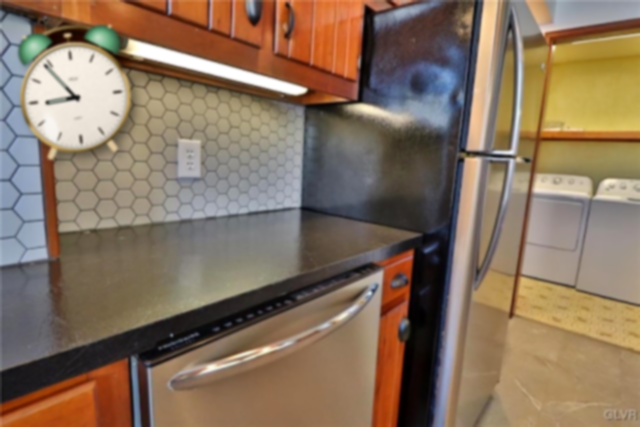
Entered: 8 h 54 min
